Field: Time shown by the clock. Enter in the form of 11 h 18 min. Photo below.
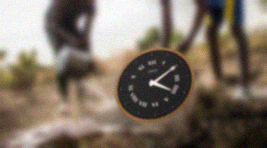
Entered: 4 h 10 min
